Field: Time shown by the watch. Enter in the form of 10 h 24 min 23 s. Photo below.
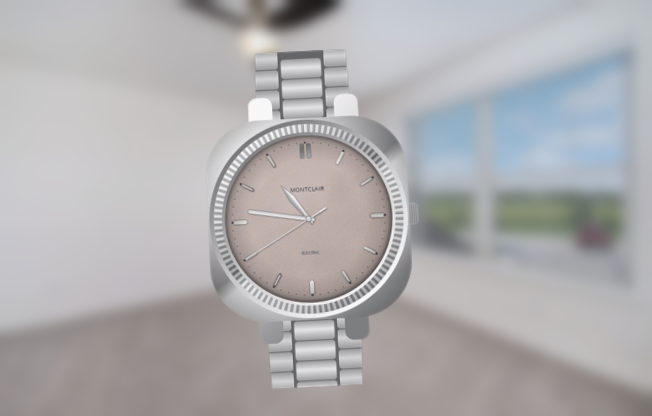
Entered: 10 h 46 min 40 s
